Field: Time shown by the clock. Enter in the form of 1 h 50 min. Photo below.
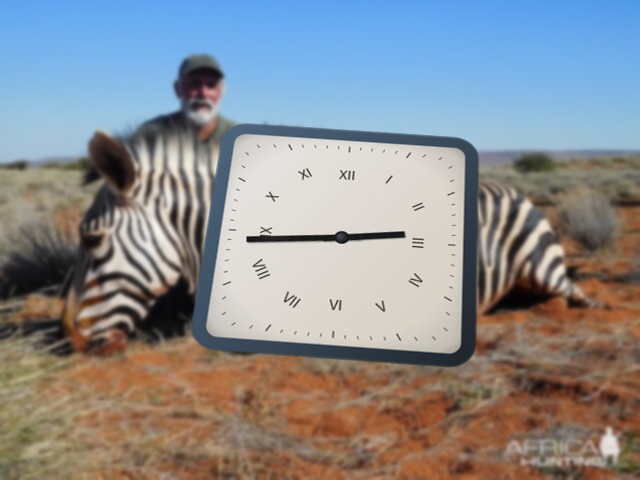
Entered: 2 h 44 min
